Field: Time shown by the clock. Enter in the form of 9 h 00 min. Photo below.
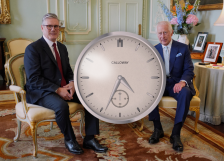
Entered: 4 h 34 min
